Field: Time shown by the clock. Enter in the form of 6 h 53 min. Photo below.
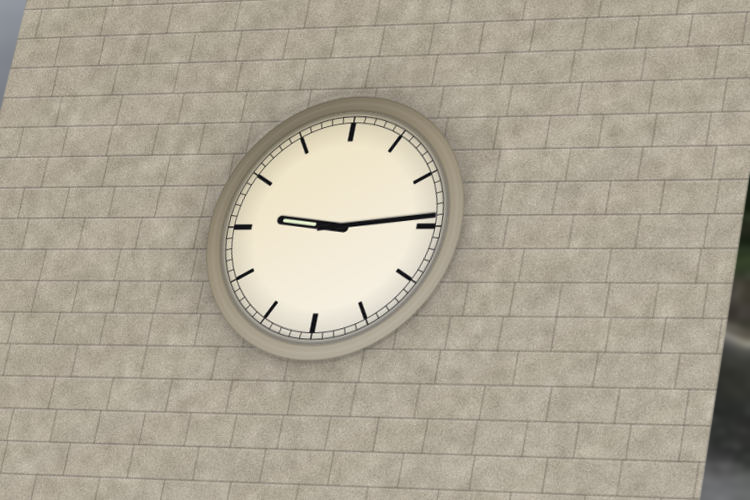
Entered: 9 h 14 min
